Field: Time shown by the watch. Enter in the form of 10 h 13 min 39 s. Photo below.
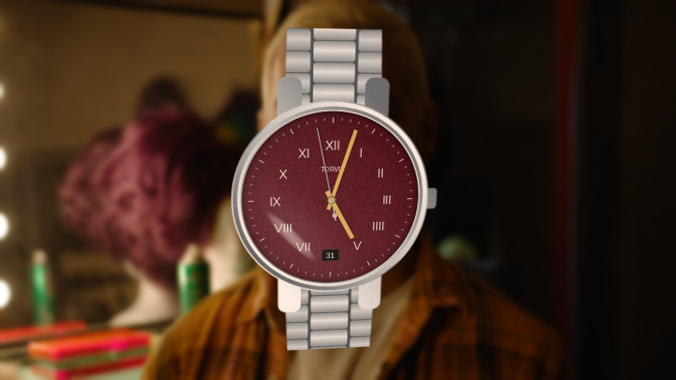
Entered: 5 h 02 min 58 s
